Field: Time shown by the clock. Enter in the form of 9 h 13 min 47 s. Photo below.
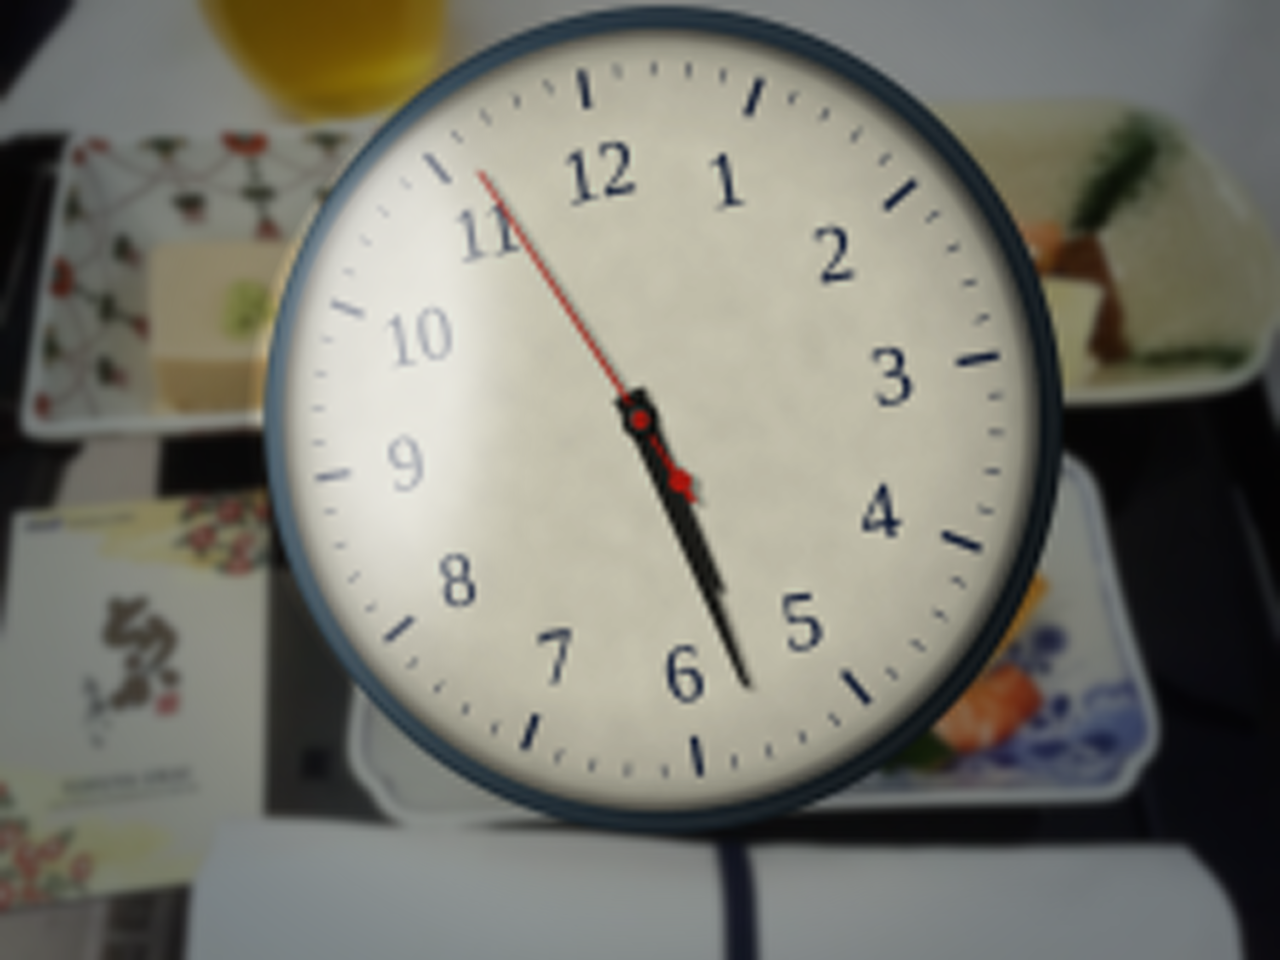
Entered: 5 h 27 min 56 s
